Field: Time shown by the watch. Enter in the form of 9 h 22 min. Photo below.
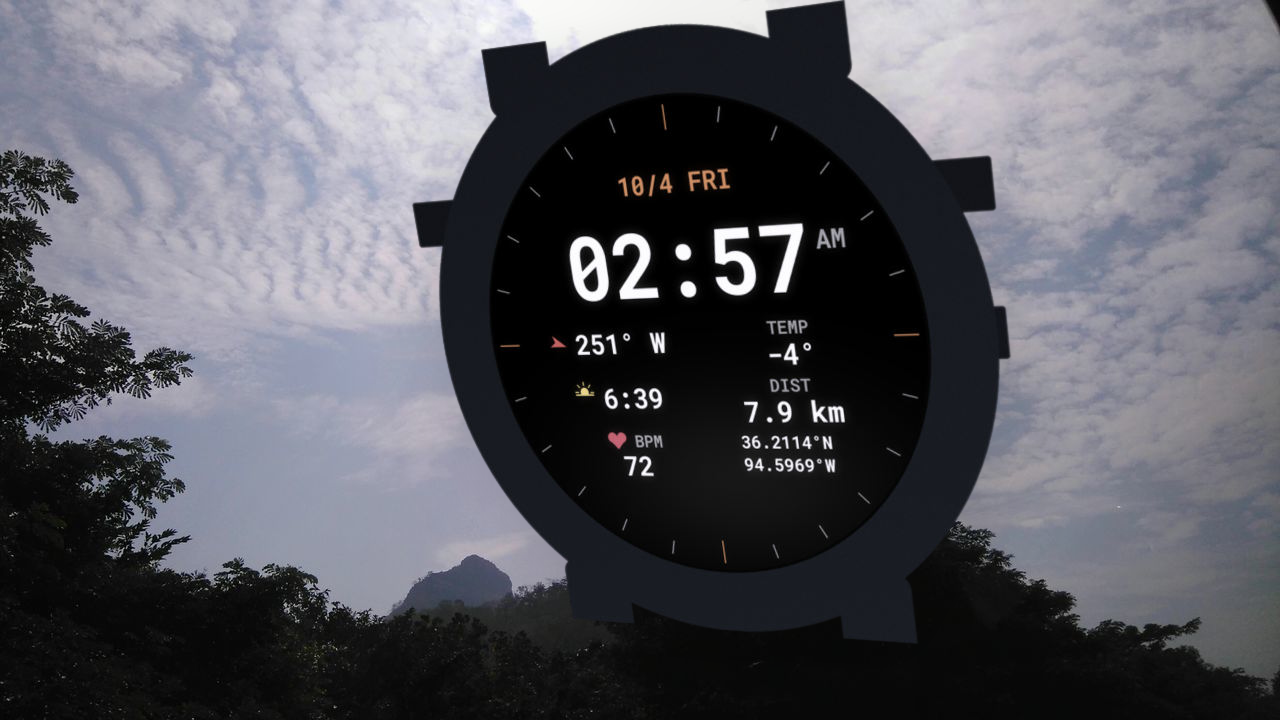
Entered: 2 h 57 min
